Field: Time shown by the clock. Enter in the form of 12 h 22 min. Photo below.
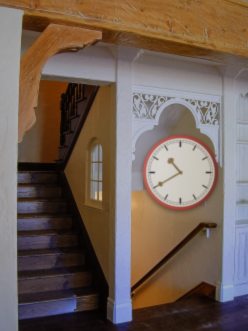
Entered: 10 h 40 min
